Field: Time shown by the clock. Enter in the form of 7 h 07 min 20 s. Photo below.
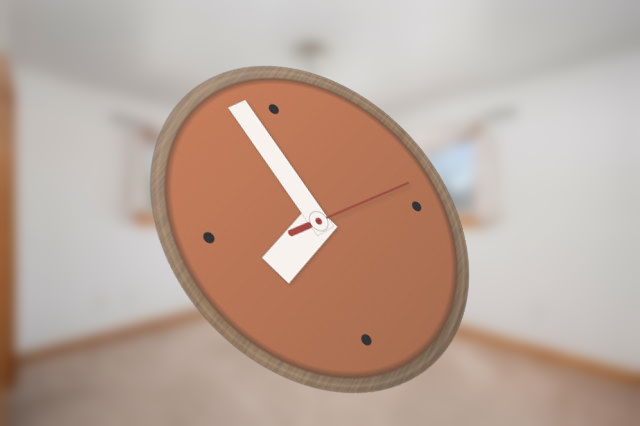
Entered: 7 h 57 min 13 s
